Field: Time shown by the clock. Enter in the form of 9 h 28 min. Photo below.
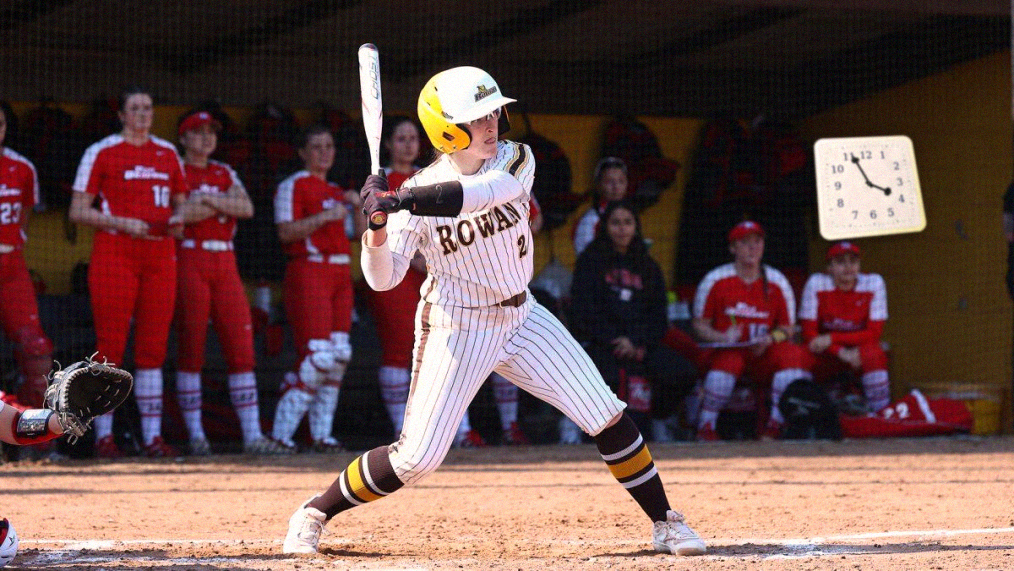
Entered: 3 h 56 min
